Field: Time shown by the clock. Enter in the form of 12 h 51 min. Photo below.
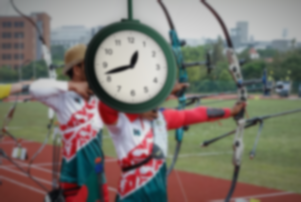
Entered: 12 h 42 min
